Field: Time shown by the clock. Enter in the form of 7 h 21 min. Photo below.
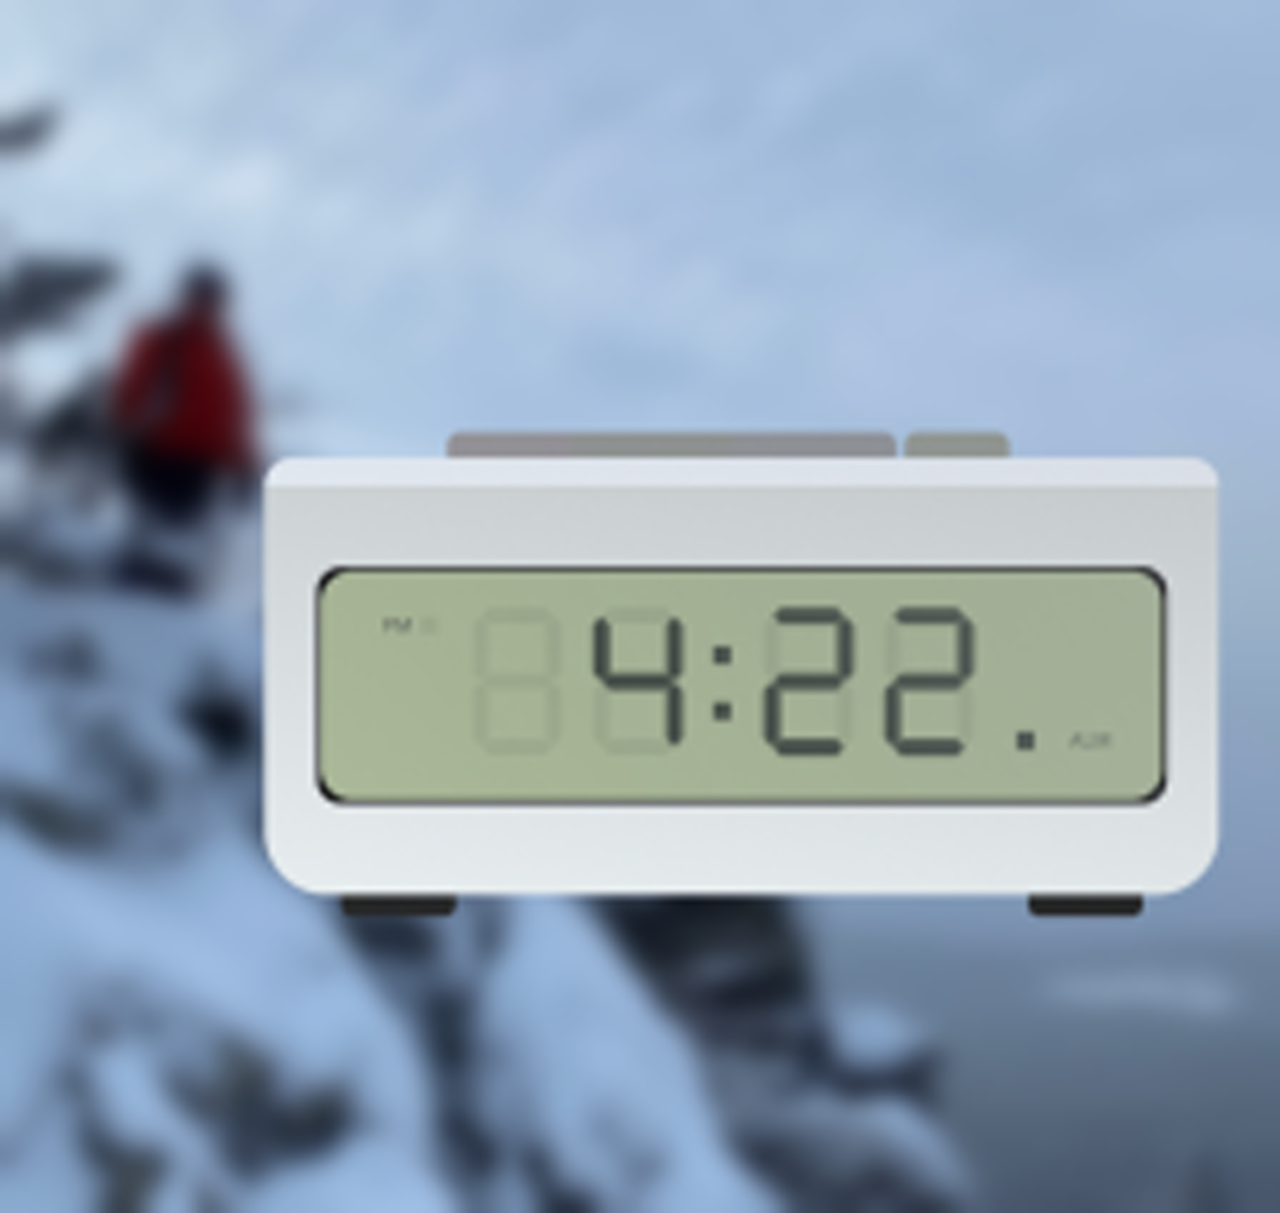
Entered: 4 h 22 min
